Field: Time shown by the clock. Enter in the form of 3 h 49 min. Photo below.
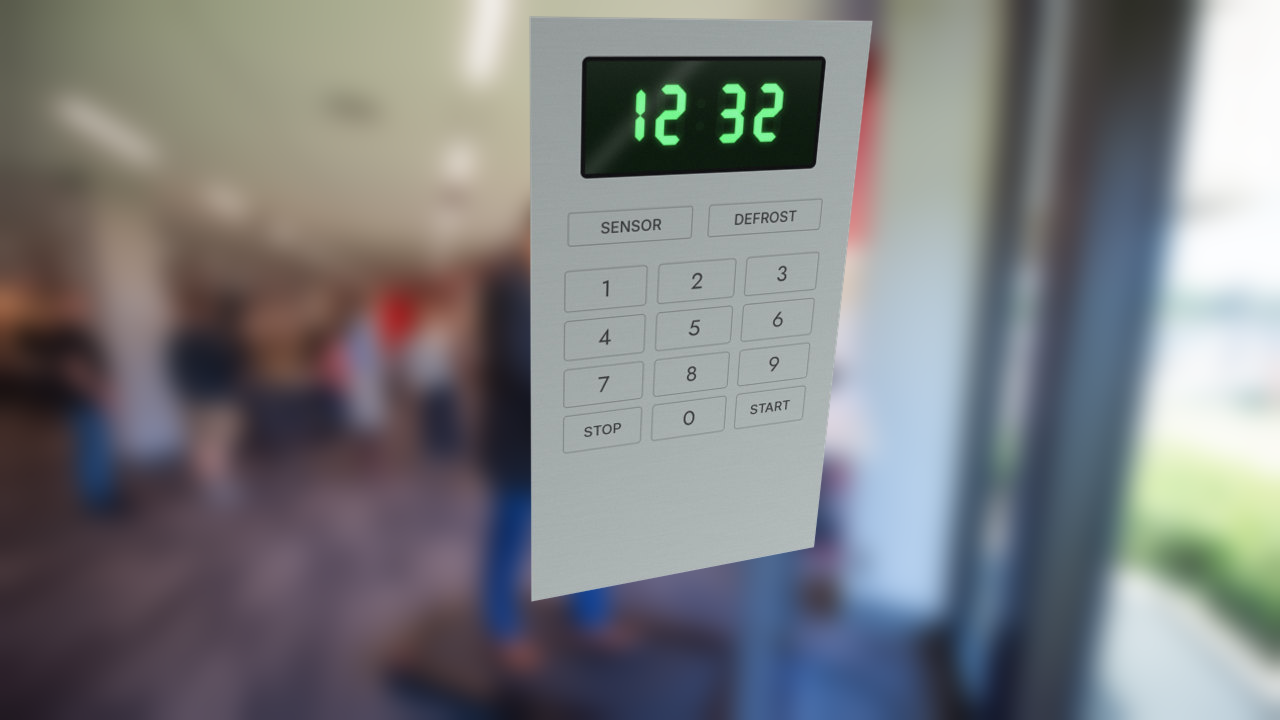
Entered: 12 h 32 min
